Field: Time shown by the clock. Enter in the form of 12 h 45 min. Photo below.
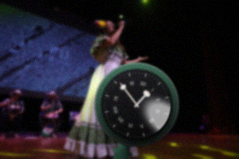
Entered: 12 h 51 min
